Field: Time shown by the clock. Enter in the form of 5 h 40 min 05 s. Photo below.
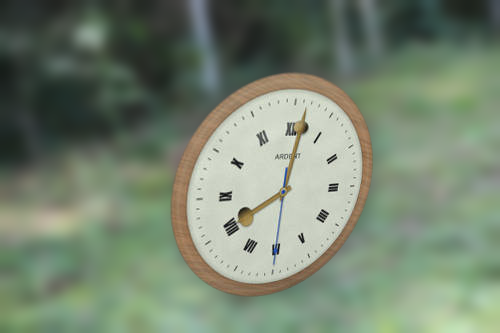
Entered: 8 h 01 min 30 s
